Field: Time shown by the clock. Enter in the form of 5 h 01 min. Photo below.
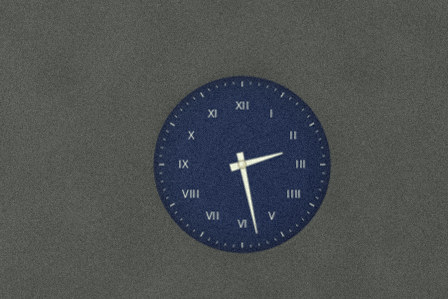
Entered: 2 h 28 min
